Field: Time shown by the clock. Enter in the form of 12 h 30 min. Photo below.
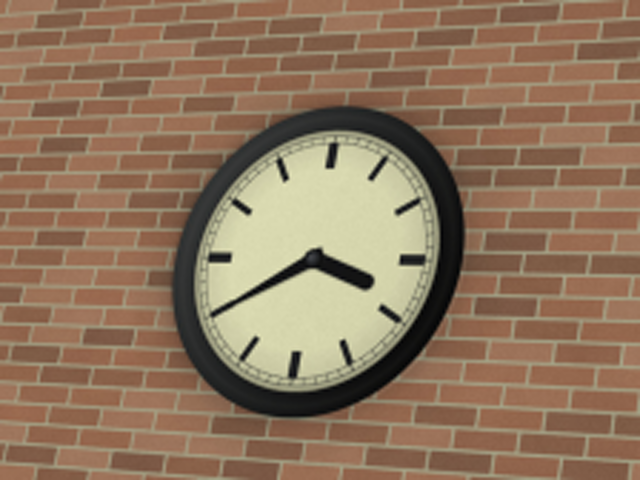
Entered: 3 h 40 min
